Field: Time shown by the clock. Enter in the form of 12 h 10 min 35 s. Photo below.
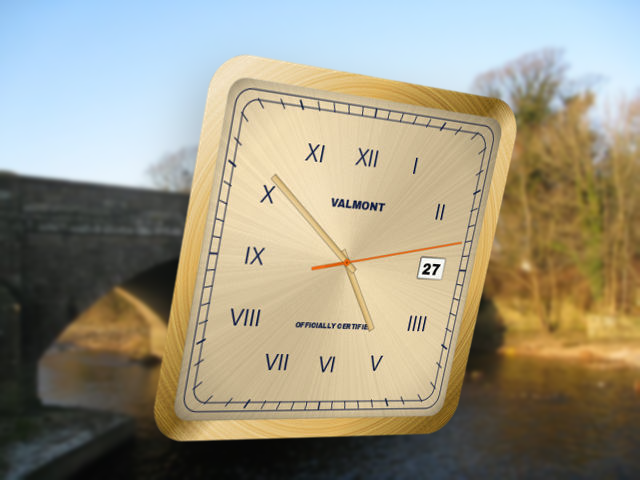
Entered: 4 h 51 min 13 s
